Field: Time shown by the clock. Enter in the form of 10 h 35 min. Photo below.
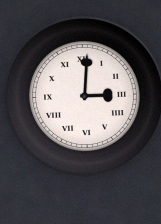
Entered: 3 h 01 min
